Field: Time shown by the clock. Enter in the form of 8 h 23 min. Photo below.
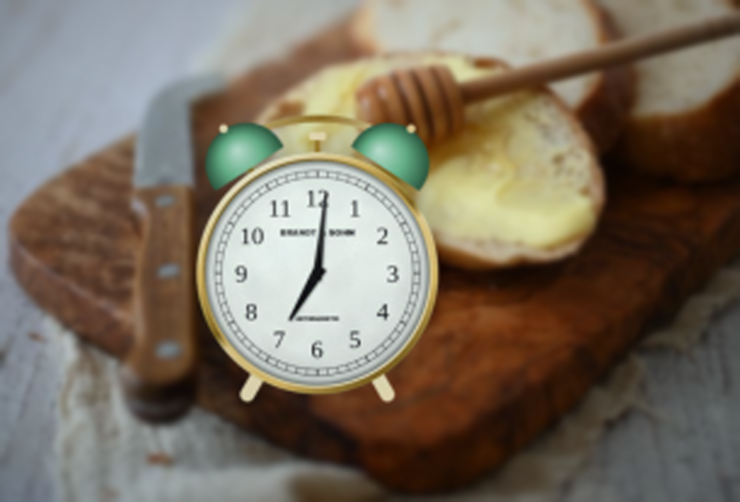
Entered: 7 h 01 min
